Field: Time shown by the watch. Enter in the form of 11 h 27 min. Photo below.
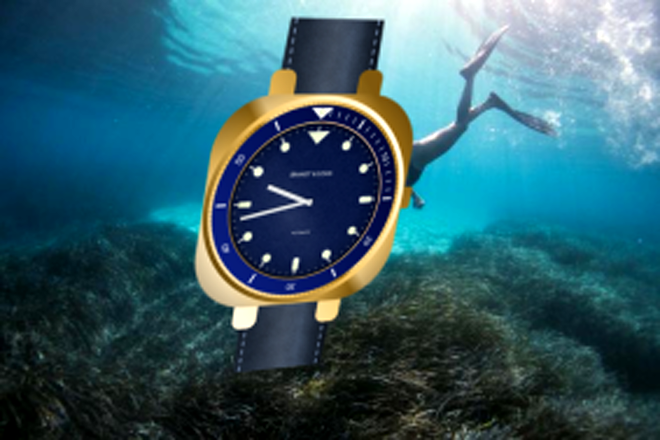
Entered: 9 h 43 min
